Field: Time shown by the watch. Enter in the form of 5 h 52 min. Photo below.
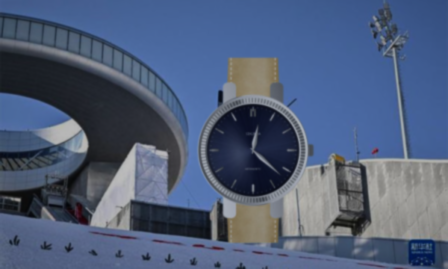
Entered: 12 h 22 min
